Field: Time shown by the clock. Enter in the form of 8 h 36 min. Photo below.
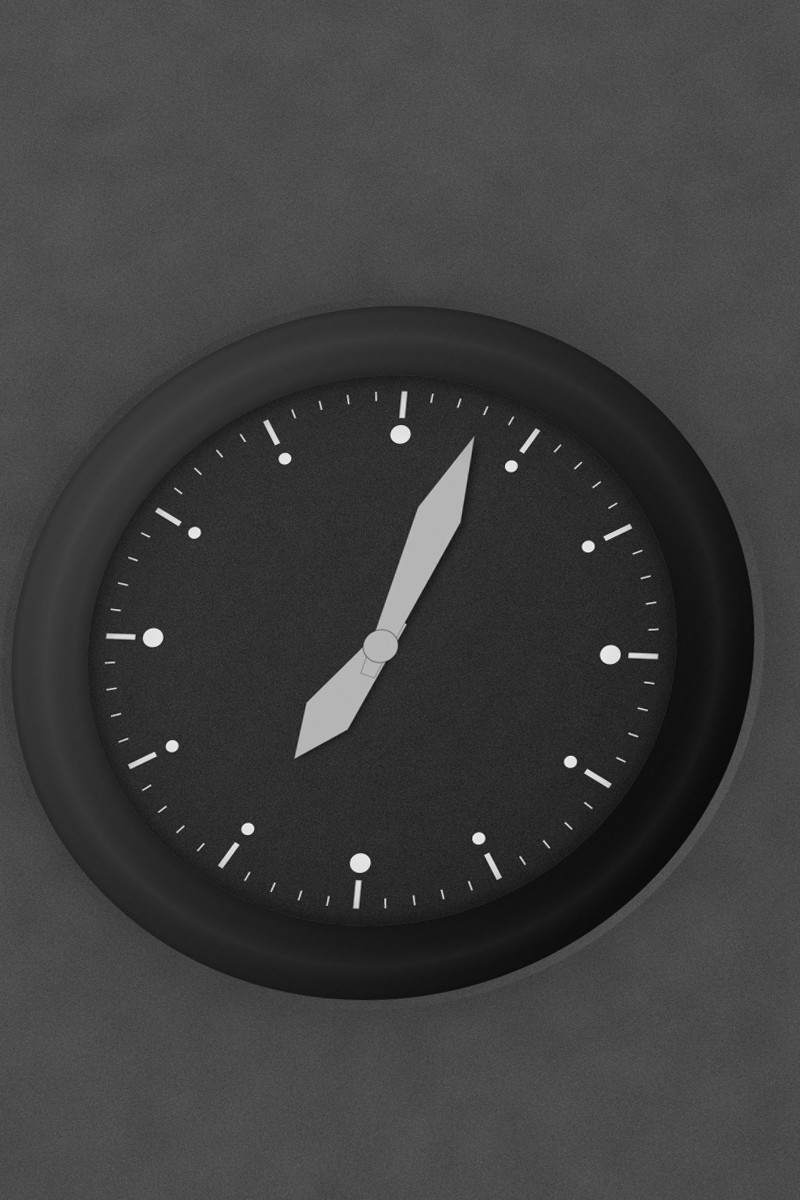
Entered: 7 h 03 min
